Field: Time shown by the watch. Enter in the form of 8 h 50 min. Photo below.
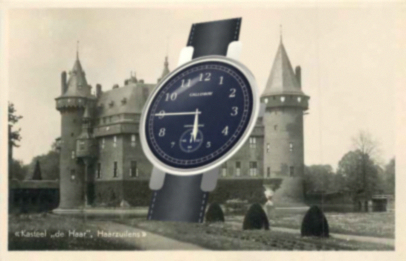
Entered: 5 h 45 min
